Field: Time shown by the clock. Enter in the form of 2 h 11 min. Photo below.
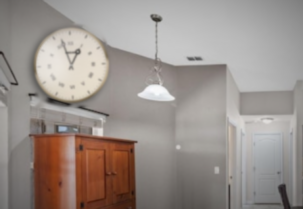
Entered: 12 h 57 min
